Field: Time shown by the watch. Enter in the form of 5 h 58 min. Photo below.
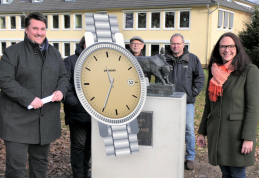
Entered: 11 h 35 min
